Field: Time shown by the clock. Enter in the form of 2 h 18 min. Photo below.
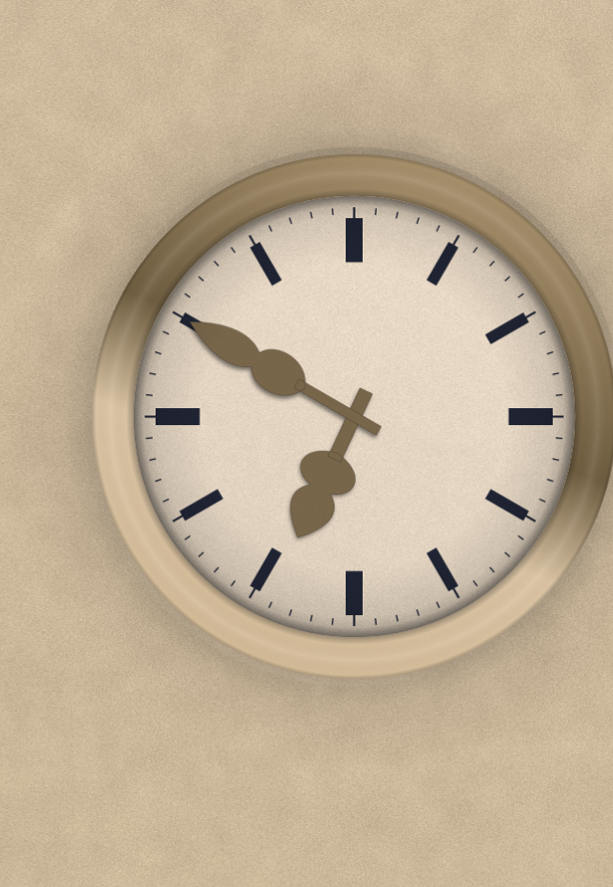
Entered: 6 h 50 min
